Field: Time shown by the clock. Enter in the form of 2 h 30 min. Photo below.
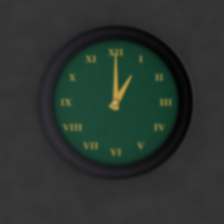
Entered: 1 h 00 min
